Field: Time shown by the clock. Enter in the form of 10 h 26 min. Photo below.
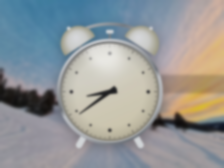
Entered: 8 h 39 min
